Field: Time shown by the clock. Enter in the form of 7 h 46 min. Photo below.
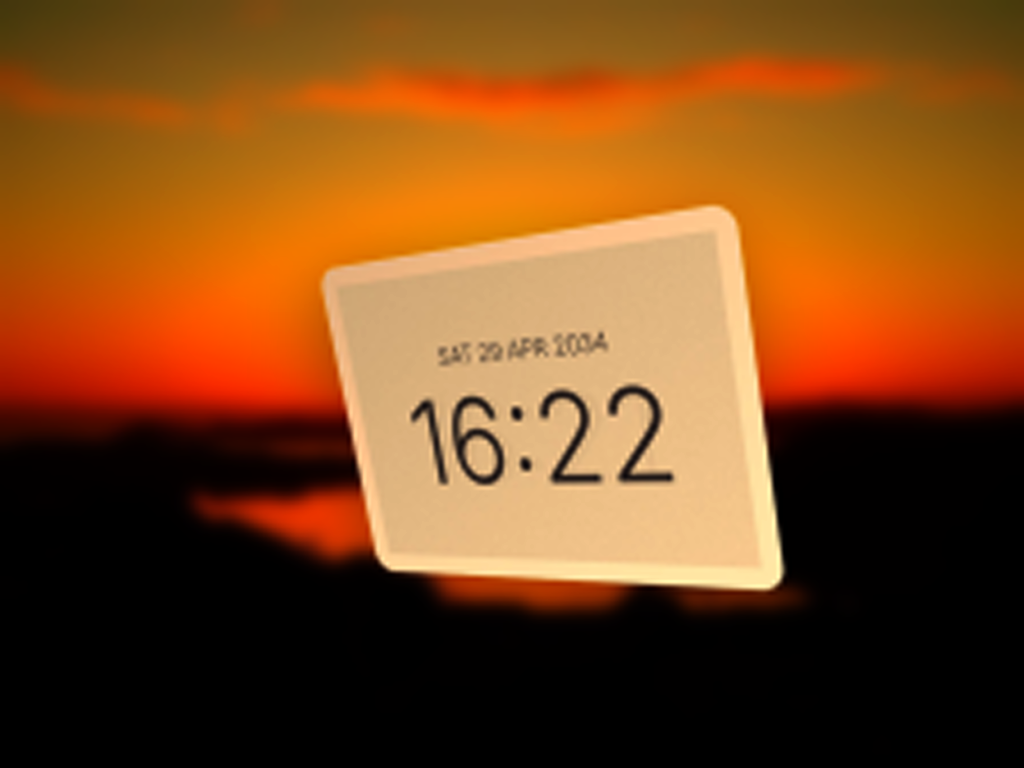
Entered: 16 h 22 min
